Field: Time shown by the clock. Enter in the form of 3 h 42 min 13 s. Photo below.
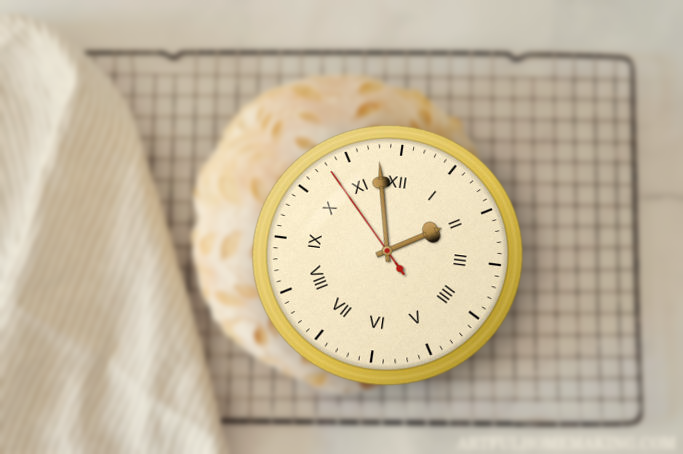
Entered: 1 h 57 min 53 s
